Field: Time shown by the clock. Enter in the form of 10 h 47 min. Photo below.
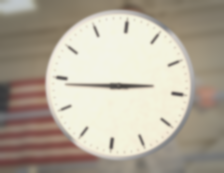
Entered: 2 h 44 min
